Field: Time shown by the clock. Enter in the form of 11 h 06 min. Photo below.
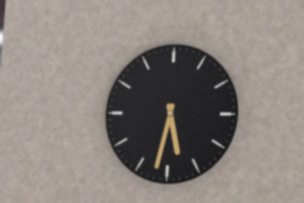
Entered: 5 h 32 min
